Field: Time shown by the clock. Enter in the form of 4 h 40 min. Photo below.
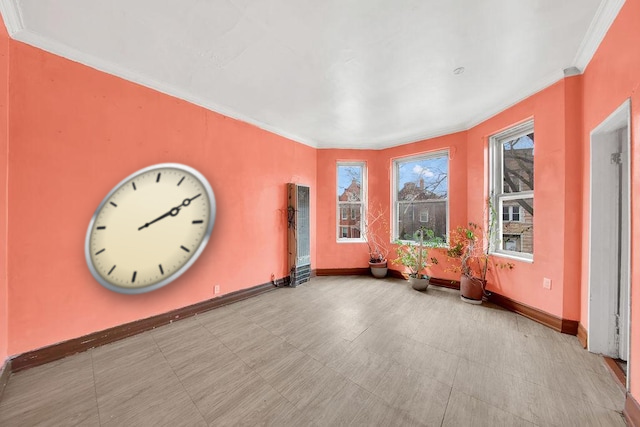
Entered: 2 h 10 min
